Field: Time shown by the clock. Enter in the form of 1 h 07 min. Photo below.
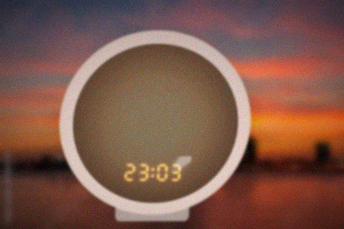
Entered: 23 h 03 min
